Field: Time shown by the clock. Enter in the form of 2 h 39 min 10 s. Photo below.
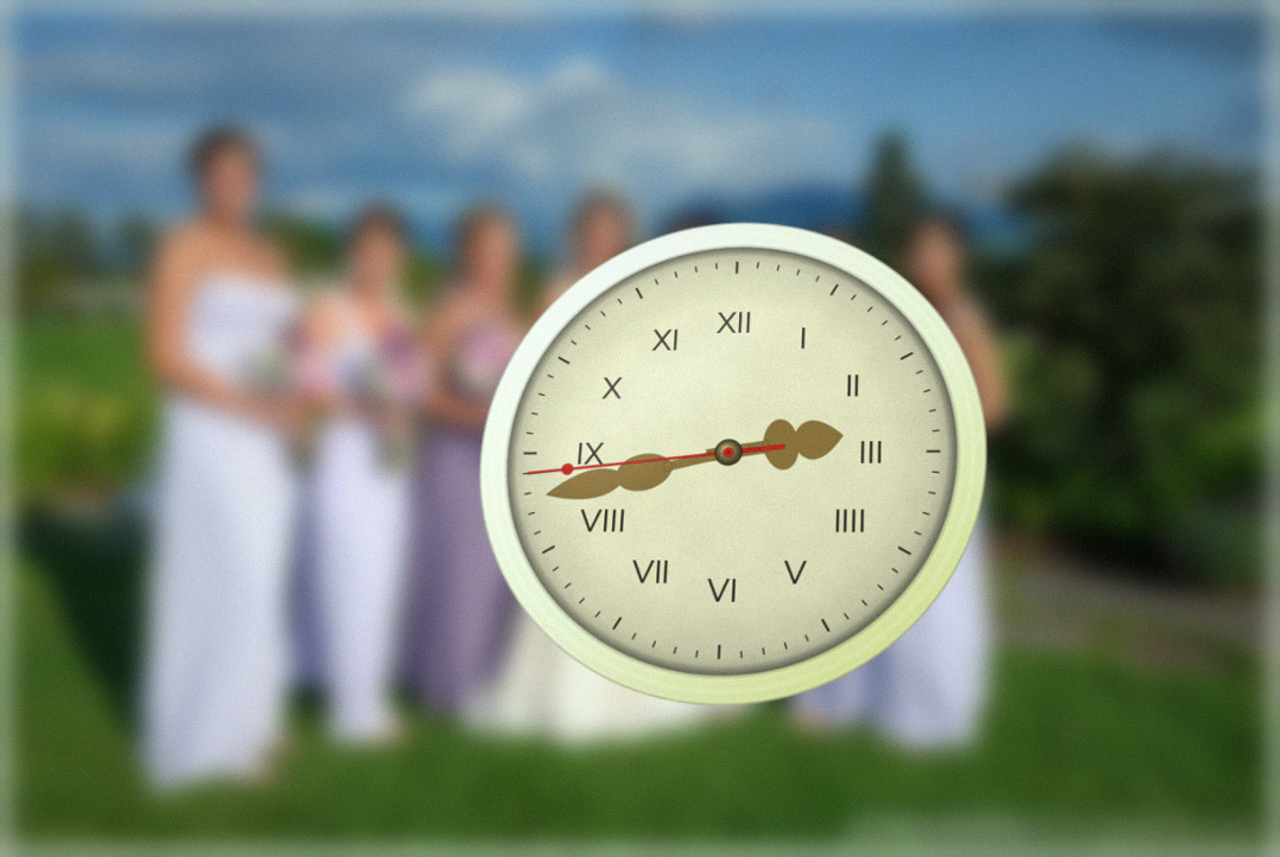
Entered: 2 h 42 min 44 s
